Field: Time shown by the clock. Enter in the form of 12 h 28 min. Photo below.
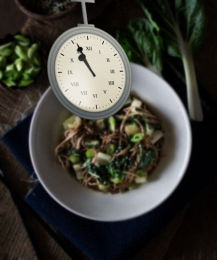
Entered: 10 h 56 min
